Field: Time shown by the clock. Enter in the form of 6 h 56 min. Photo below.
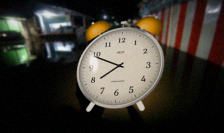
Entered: 7 h 49 min
